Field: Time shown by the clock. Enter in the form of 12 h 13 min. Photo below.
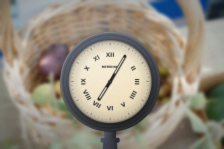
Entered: 7 h 05 min
